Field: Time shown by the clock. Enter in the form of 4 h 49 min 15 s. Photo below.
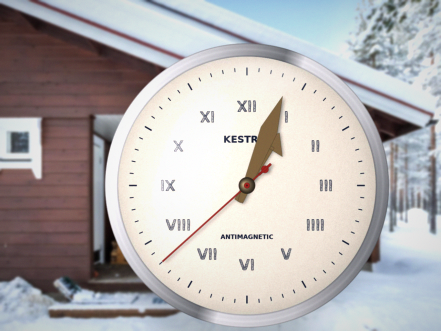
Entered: 1 h 03 min 38 s
